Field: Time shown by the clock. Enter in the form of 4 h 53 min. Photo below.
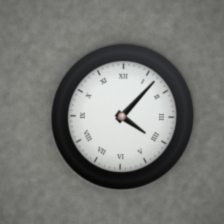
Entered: 4 h 07 min
